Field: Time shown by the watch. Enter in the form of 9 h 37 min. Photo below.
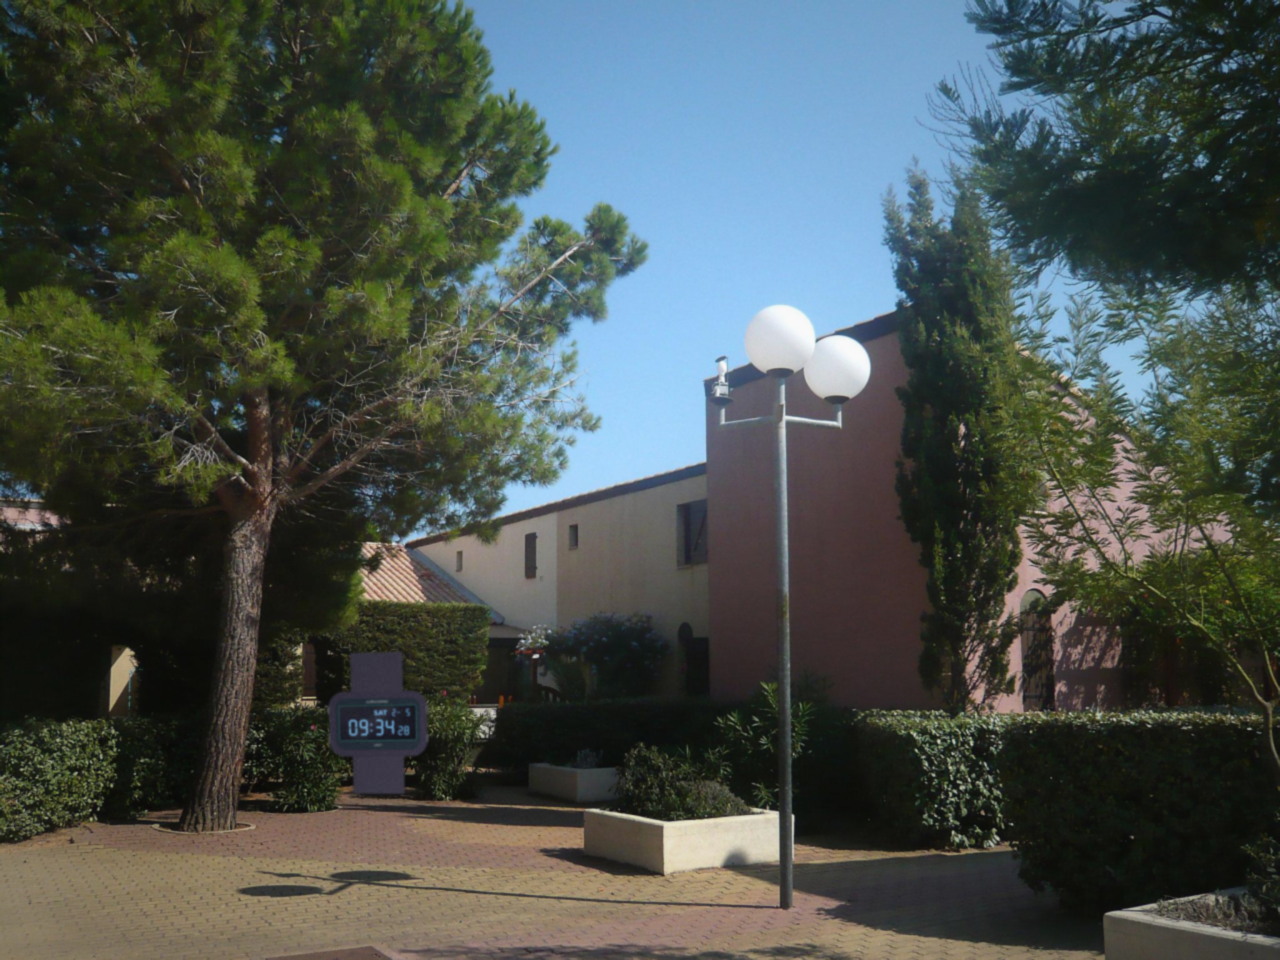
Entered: 9 h 34 min
